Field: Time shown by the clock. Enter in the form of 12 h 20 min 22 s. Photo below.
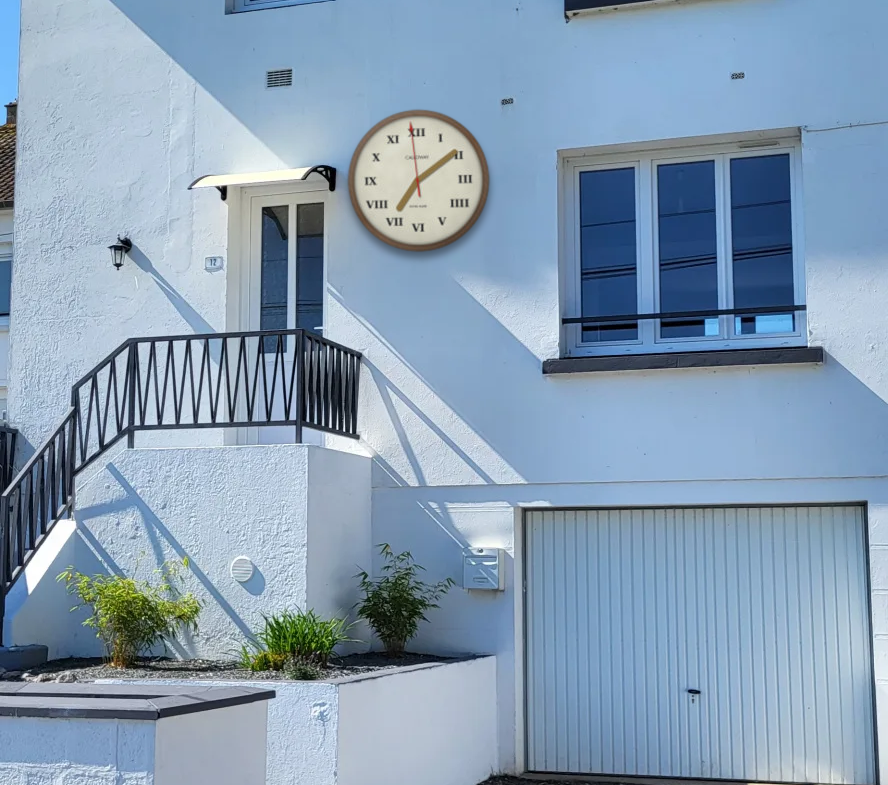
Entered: 7 h 08 min 59 s
